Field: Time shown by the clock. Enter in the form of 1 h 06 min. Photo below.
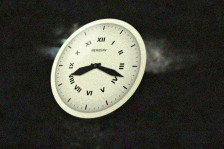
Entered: 8 h 18 min
